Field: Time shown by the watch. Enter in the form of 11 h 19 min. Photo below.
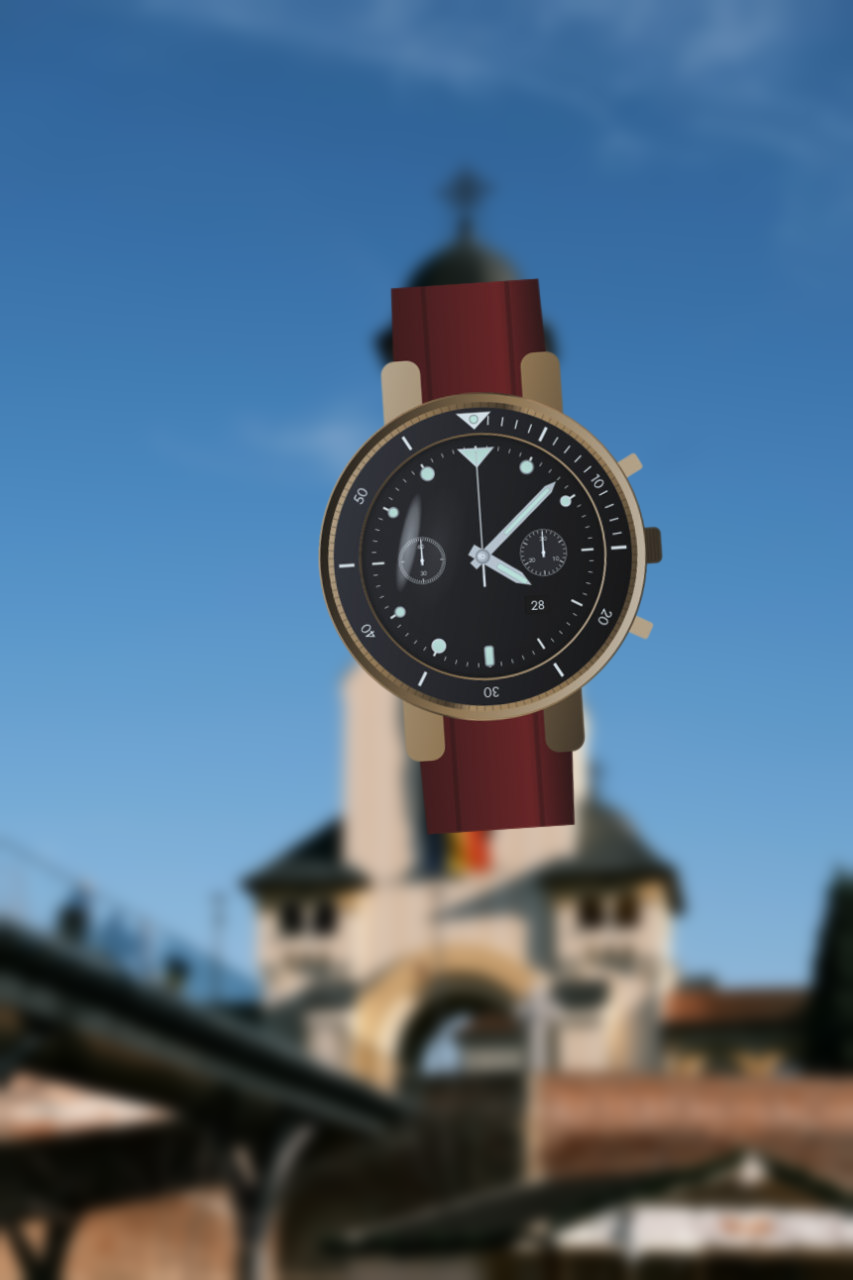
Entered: 4 h 08 min
